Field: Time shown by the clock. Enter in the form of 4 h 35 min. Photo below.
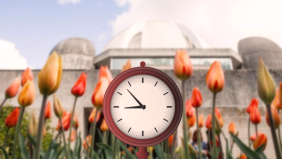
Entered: 8 h 53 min
